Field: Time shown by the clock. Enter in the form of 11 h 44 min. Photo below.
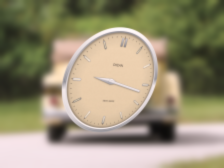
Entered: 9 h 17 min
